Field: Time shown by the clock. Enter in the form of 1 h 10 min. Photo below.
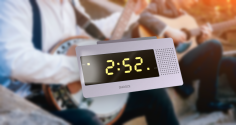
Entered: 2 h 52 min
